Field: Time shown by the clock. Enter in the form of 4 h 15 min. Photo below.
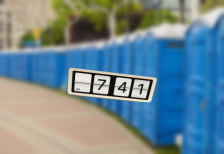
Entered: 7 h 41 min
